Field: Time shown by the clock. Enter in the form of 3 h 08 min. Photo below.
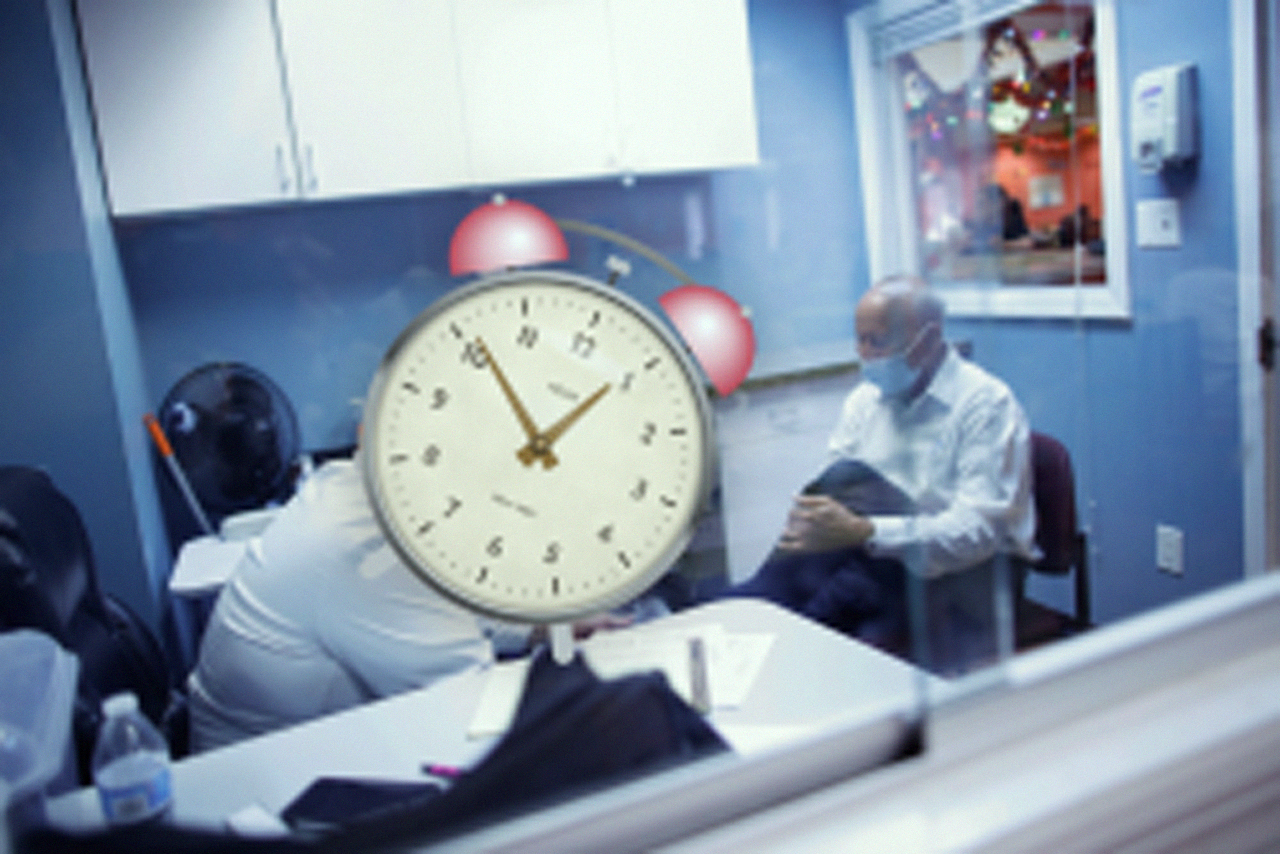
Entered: 12 h 51 min
